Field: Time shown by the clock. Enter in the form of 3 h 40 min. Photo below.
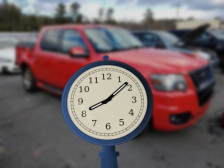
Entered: 8 h 08 min
